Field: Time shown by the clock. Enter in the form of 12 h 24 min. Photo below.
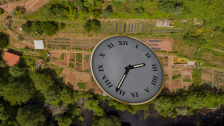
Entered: 2 h 36 min
